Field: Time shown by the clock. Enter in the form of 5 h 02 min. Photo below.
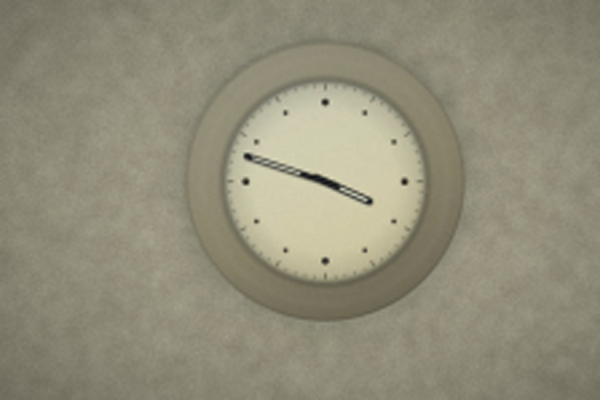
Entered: 3 h 48 min
